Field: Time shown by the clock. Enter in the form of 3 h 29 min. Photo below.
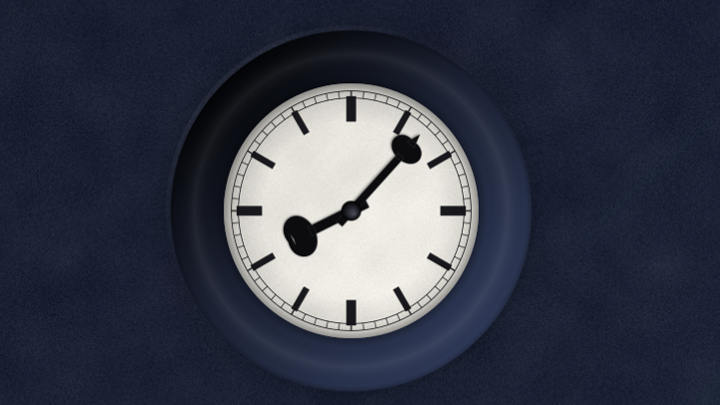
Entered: 8 h 07 min
